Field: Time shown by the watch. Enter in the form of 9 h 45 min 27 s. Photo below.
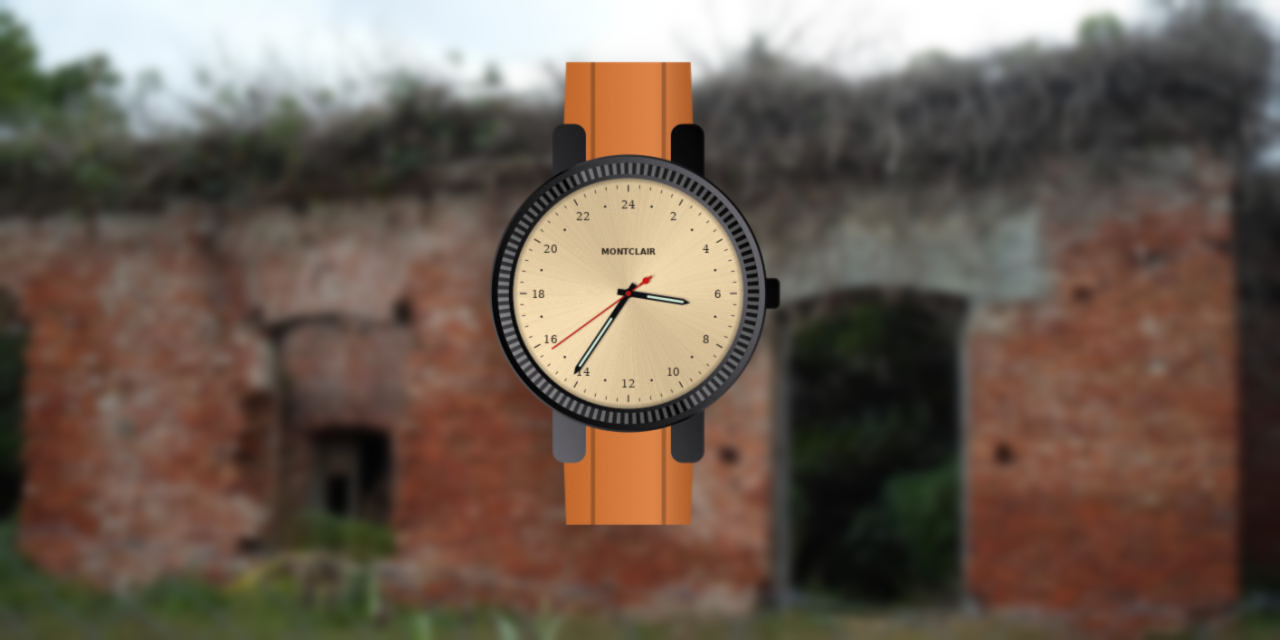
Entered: 6 h 35 min 39 s
